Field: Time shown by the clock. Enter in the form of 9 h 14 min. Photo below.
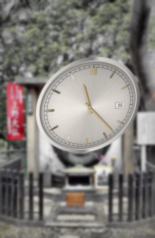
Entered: 11 h 23 min
